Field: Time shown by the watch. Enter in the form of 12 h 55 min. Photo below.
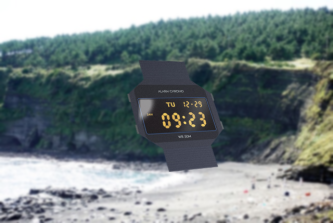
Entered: 9 h 23 min
